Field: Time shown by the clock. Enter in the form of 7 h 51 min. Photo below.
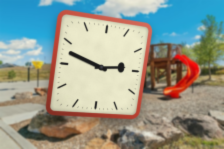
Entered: 2 h 48 min
